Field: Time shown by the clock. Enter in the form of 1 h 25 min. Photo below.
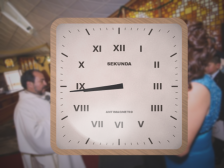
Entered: 8 h 44 min
